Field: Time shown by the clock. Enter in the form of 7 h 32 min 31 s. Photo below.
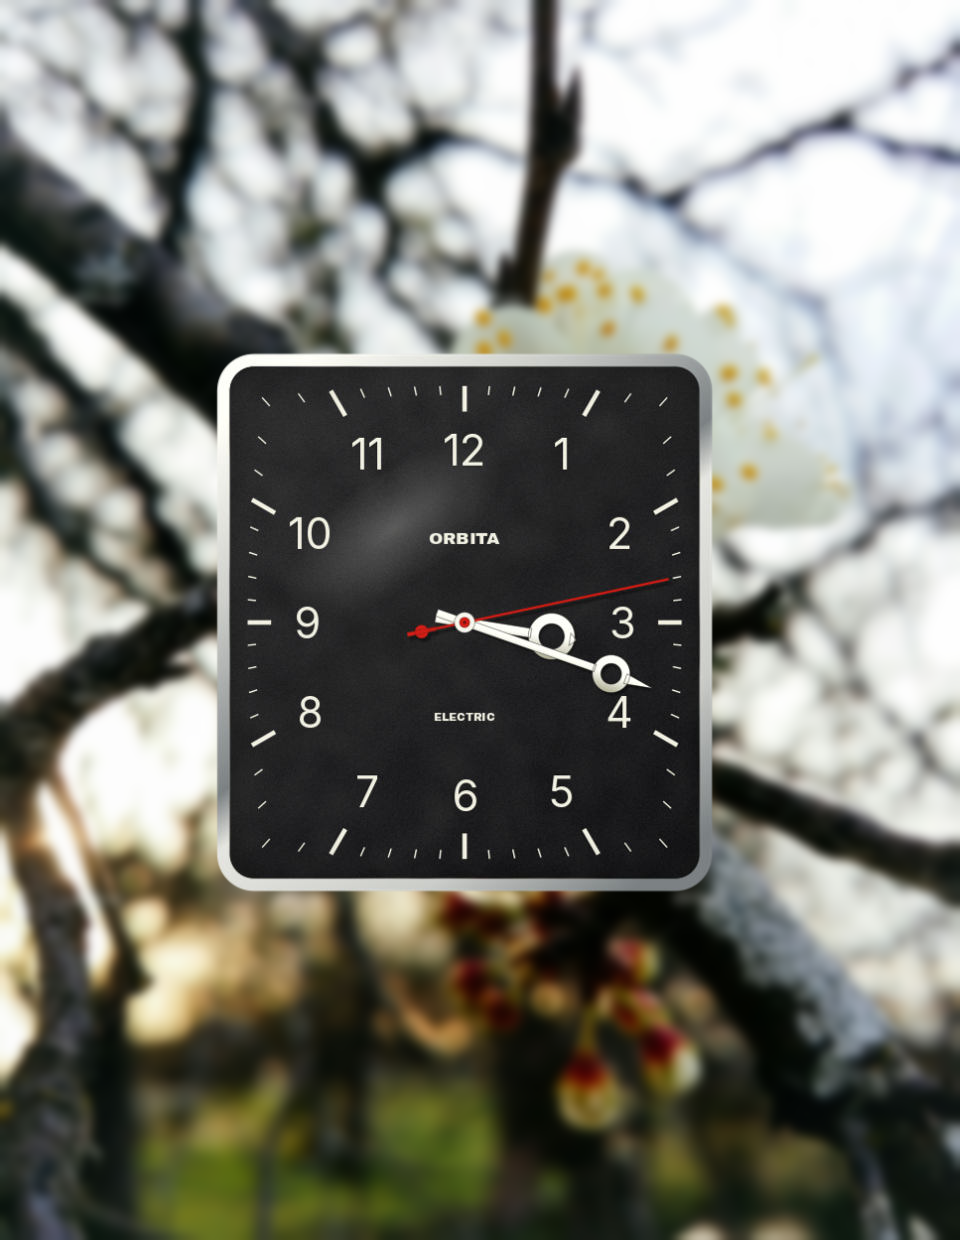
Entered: 3 h 18 min 13 s
